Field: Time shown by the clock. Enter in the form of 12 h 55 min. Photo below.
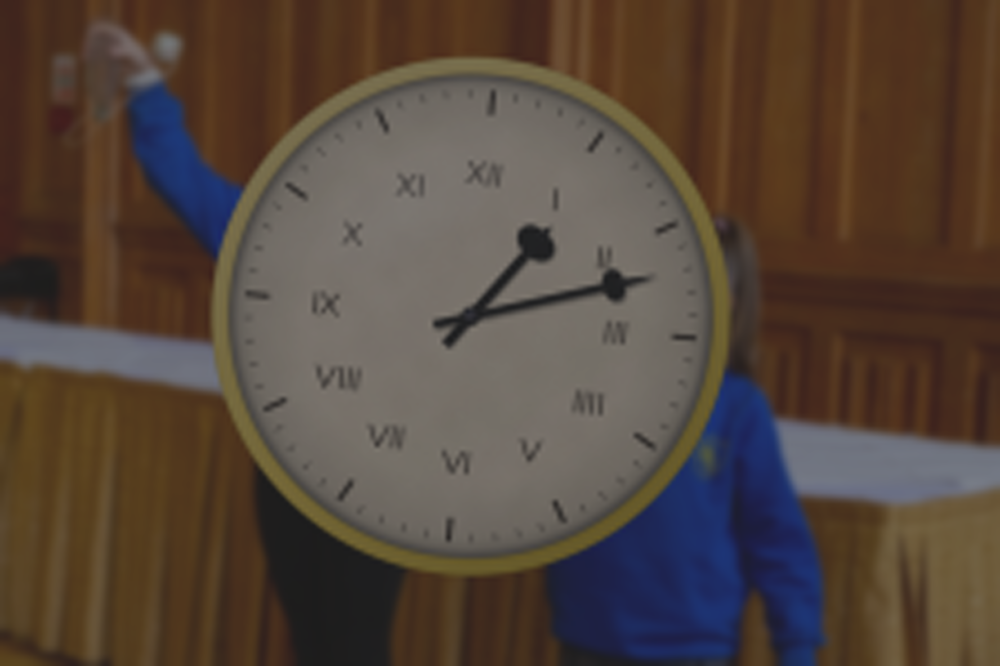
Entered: 1 h 12 min
